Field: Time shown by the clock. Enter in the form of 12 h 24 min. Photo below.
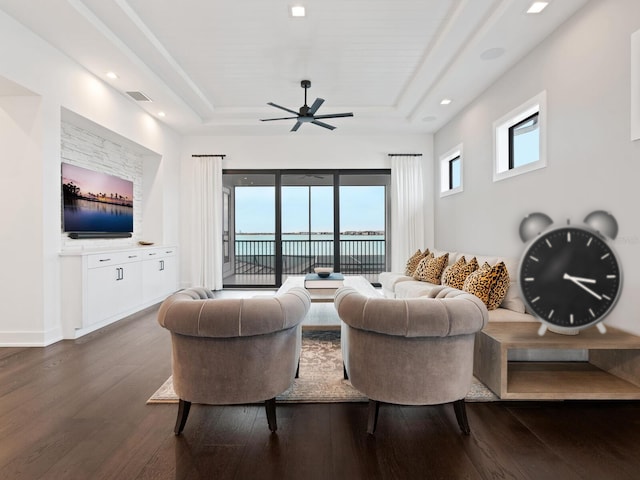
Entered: 3 h 21 min
